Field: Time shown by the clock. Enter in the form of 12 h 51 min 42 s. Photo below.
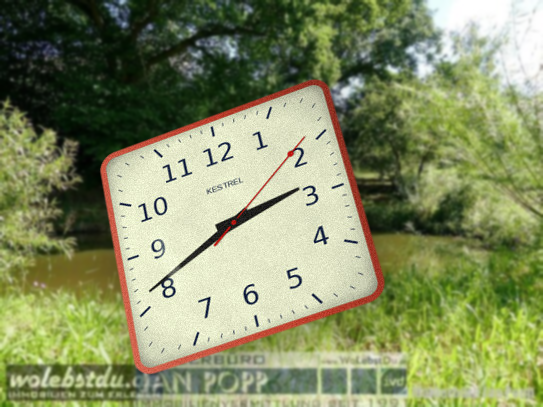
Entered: 2 h 41 min 09 s
